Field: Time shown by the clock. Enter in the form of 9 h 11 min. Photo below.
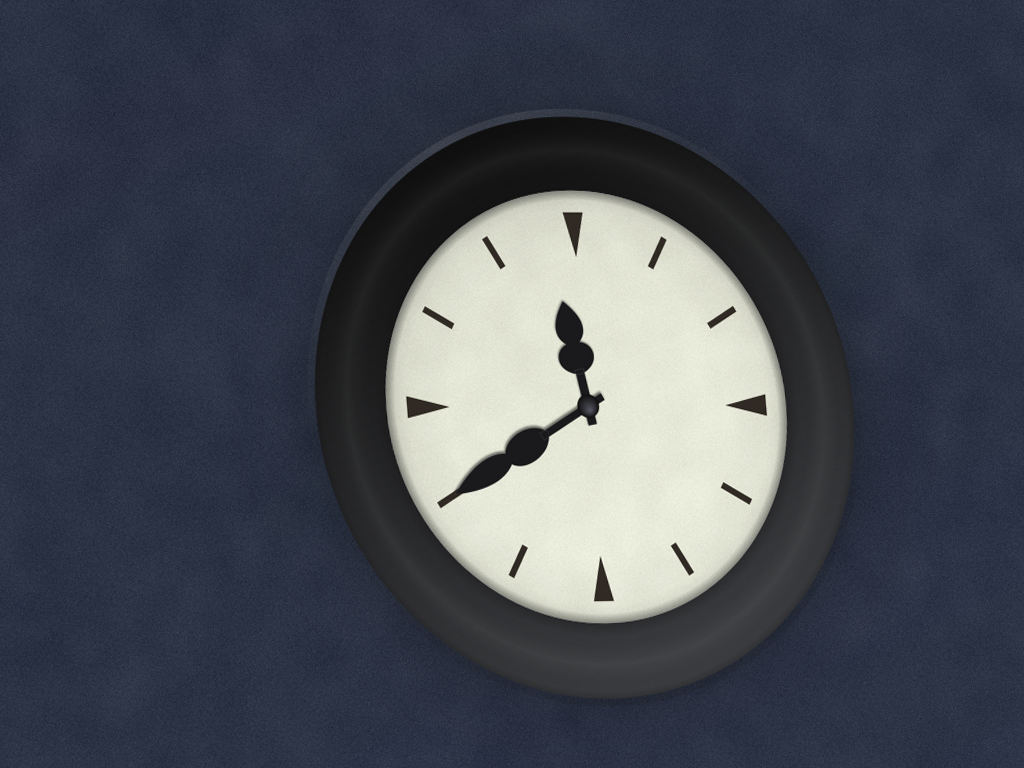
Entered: 11 h 40 min
